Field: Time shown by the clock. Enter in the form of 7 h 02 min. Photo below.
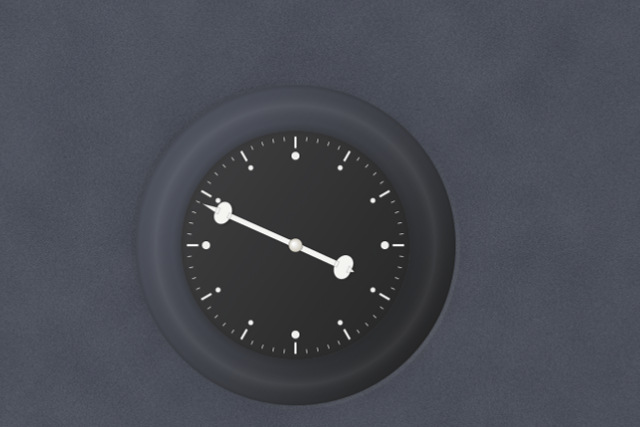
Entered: 3 h 49 min
